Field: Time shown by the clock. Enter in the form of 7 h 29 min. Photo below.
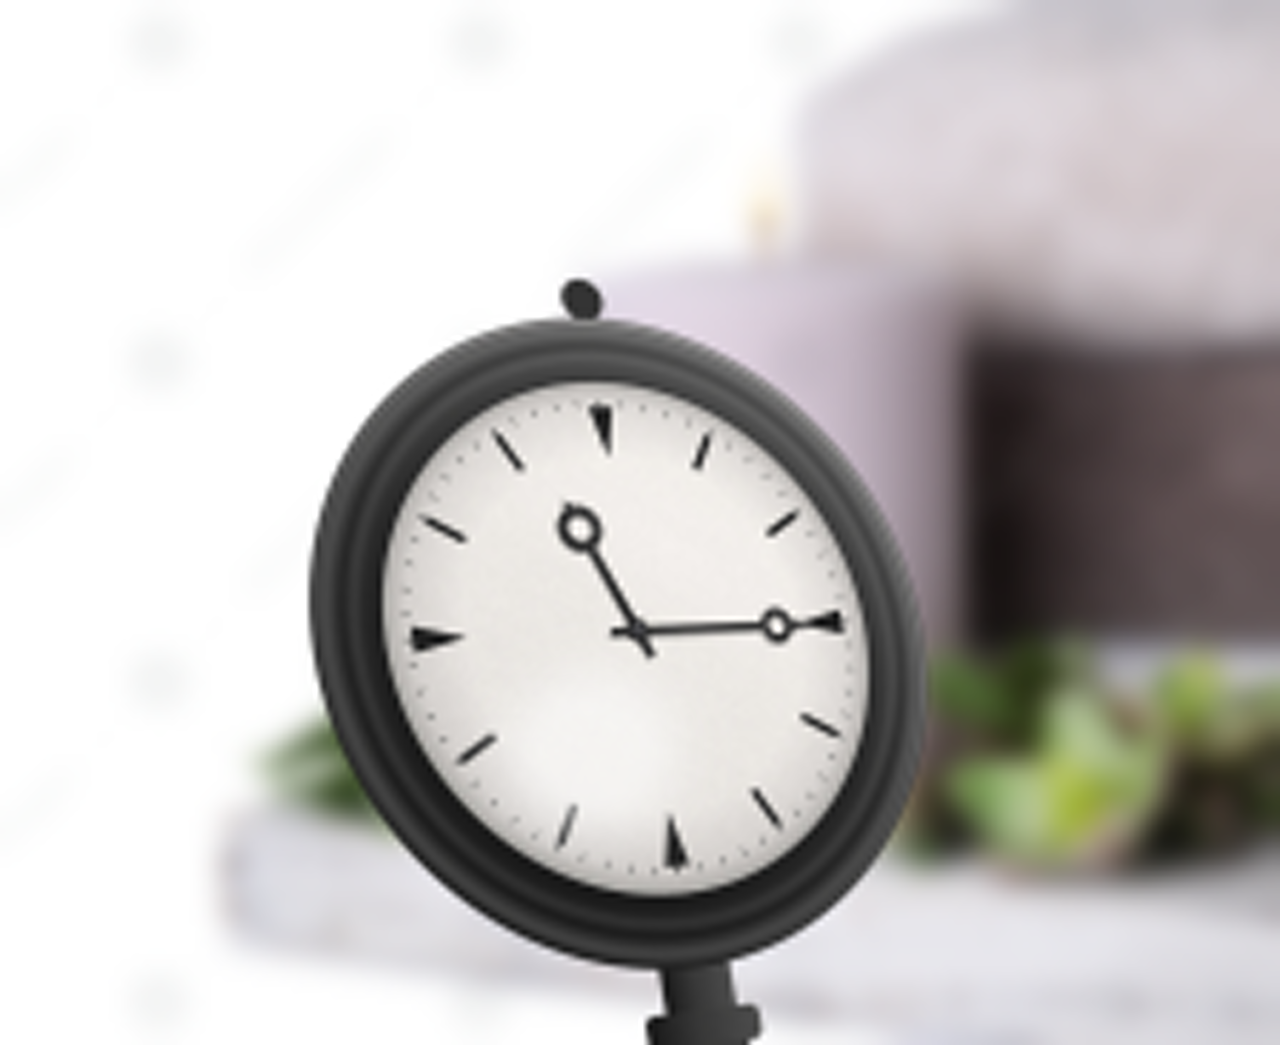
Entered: 11 h 15 min
